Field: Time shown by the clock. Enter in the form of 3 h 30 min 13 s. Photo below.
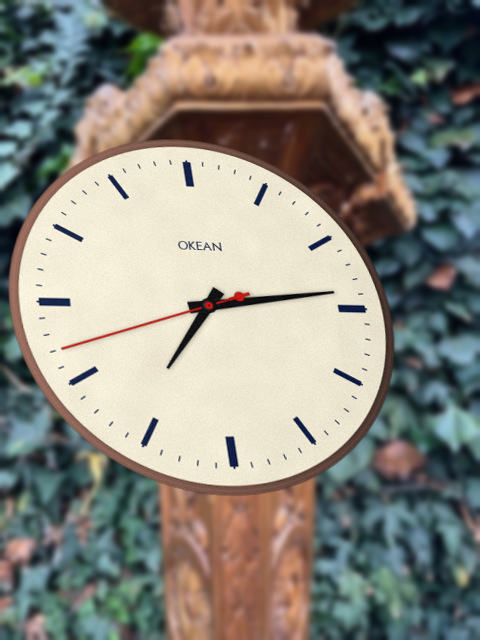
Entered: 7 h 13 min 42 s
